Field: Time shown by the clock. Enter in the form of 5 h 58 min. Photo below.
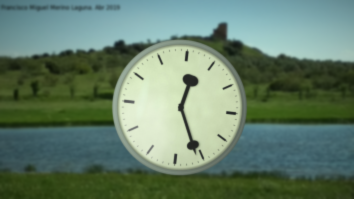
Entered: 12 h 26 min
